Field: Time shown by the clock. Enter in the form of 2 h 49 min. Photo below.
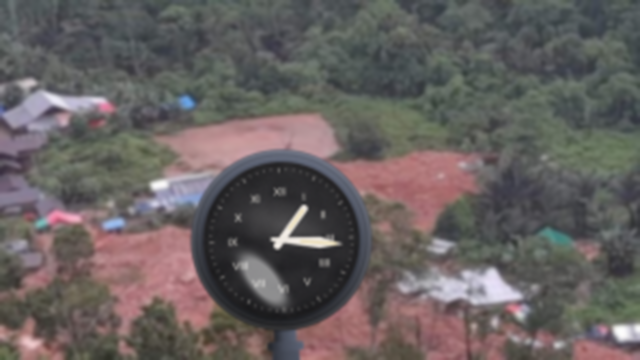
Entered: 1 h 16 min
